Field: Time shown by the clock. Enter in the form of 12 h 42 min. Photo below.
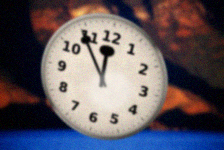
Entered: 11 h 54 min
